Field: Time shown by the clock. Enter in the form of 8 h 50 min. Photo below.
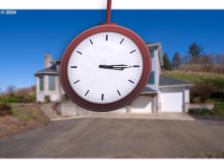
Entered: 3 h 15 min
